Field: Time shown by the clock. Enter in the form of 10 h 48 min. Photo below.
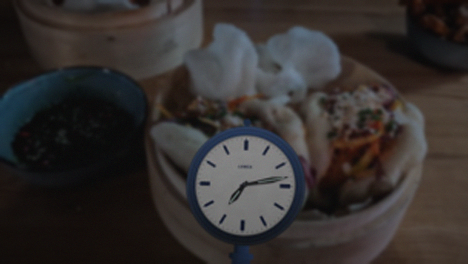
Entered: 7 h 13 min
